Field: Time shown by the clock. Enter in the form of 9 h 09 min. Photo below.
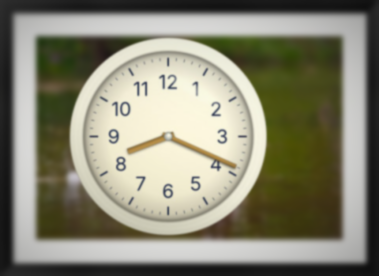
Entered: 8 h 19 min
